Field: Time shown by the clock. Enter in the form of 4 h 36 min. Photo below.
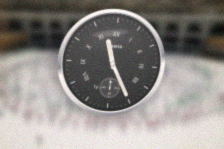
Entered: 11 h 25 min
